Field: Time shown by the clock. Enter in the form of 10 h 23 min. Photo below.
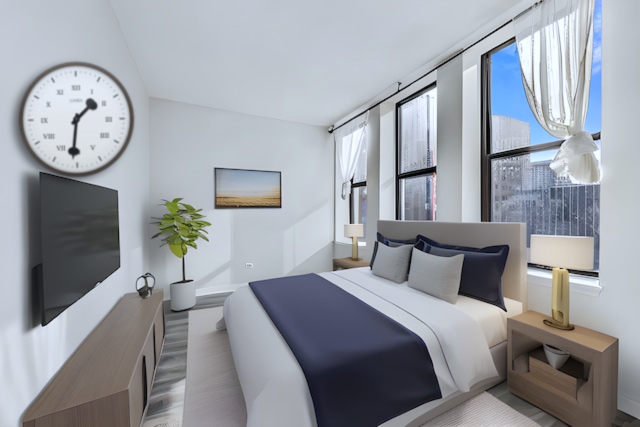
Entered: 1 h 31 min
